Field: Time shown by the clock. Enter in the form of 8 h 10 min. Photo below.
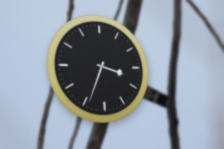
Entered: 3 h 34 min
